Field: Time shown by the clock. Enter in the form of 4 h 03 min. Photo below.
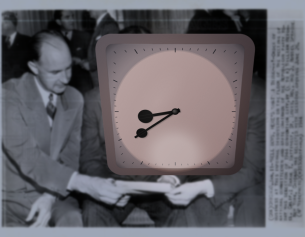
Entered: 8 h 39 min
